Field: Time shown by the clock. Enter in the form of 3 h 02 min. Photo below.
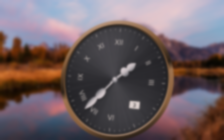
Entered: 1 h 37 min
